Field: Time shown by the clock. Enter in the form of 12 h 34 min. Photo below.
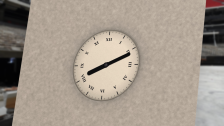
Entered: 8 h 11 min
